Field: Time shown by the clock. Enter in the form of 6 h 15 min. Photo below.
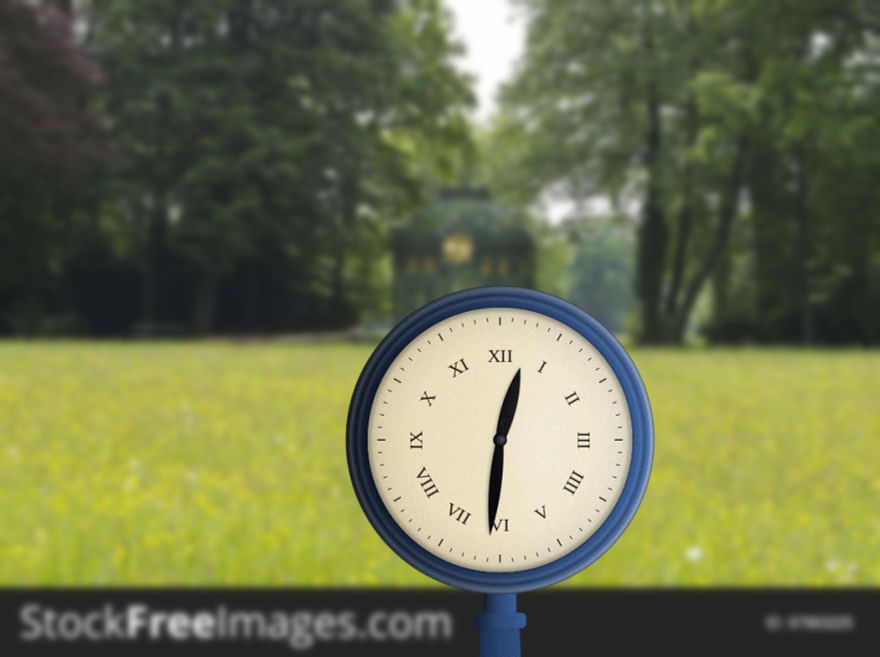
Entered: 12 h 31 min
